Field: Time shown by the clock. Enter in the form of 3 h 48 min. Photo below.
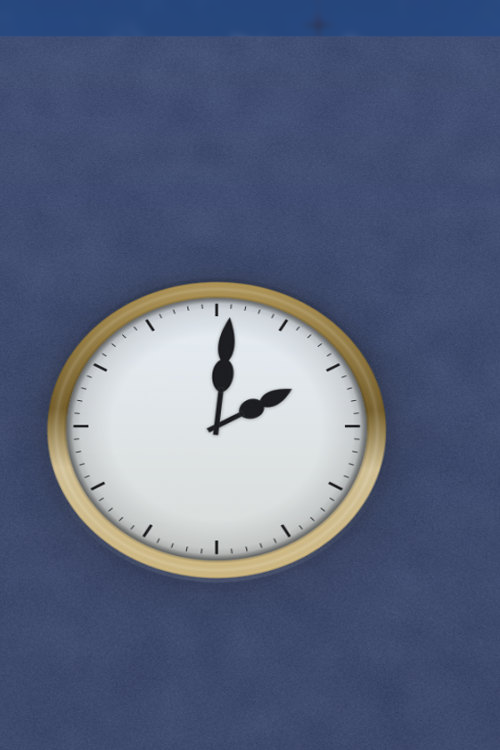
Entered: 2 h 01 min
